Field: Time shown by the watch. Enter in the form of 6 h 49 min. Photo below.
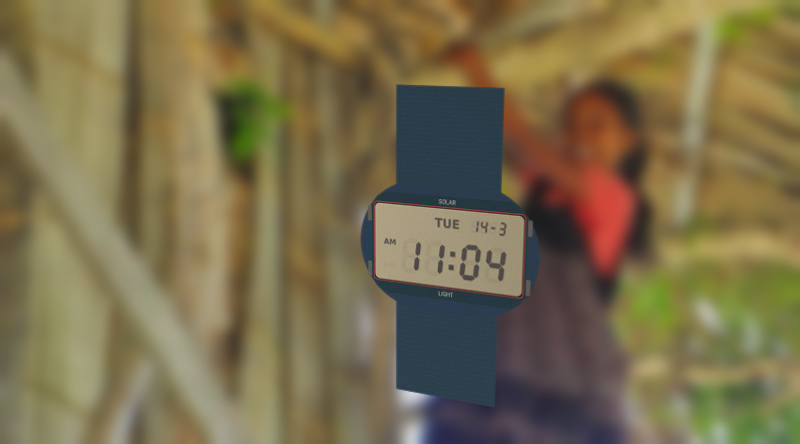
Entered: 11 h 04 min
